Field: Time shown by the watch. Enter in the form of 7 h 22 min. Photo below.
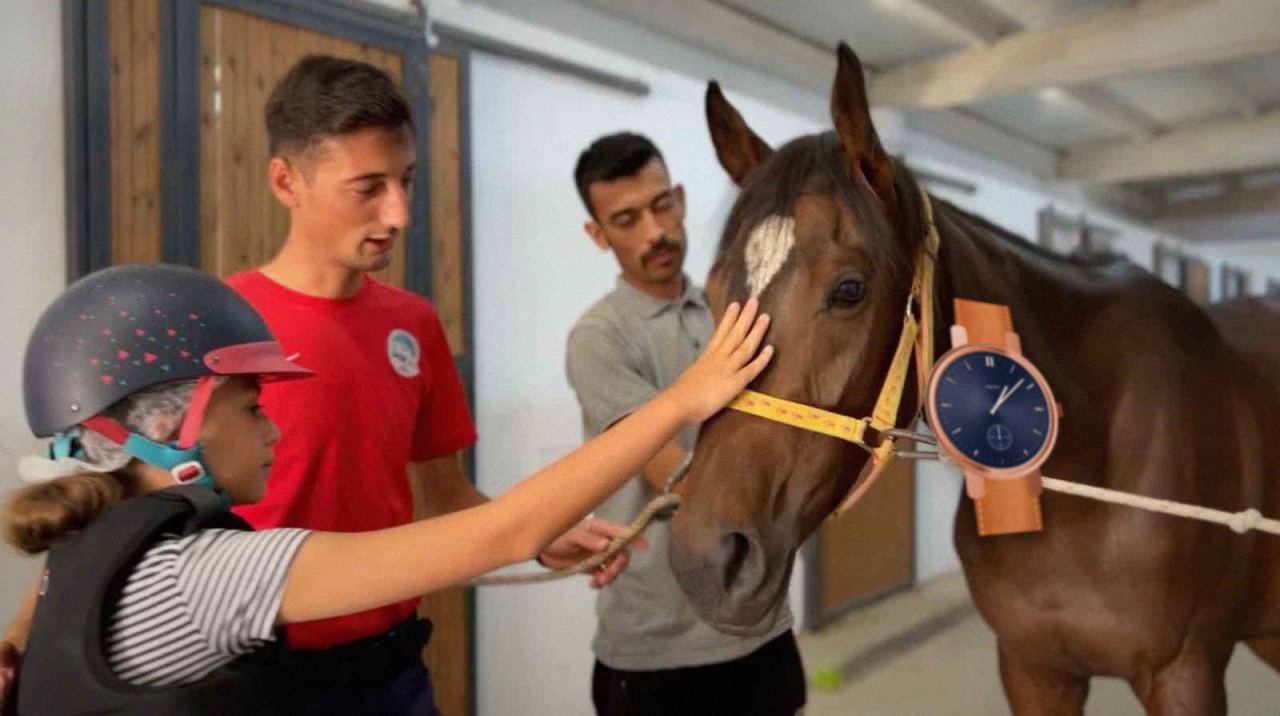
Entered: 1 h 08 min
